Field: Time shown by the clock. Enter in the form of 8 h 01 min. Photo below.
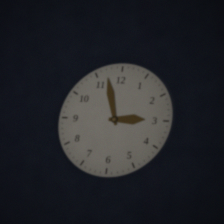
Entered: 2 h 57 min
